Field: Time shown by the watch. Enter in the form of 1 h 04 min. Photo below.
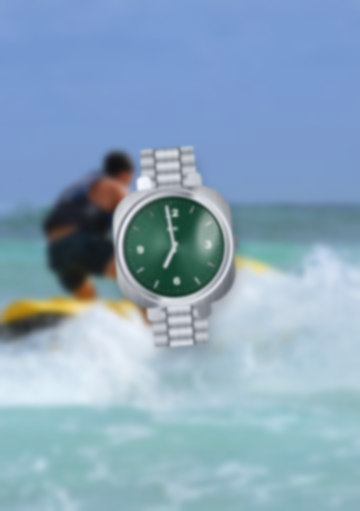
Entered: 6 h 59 min
